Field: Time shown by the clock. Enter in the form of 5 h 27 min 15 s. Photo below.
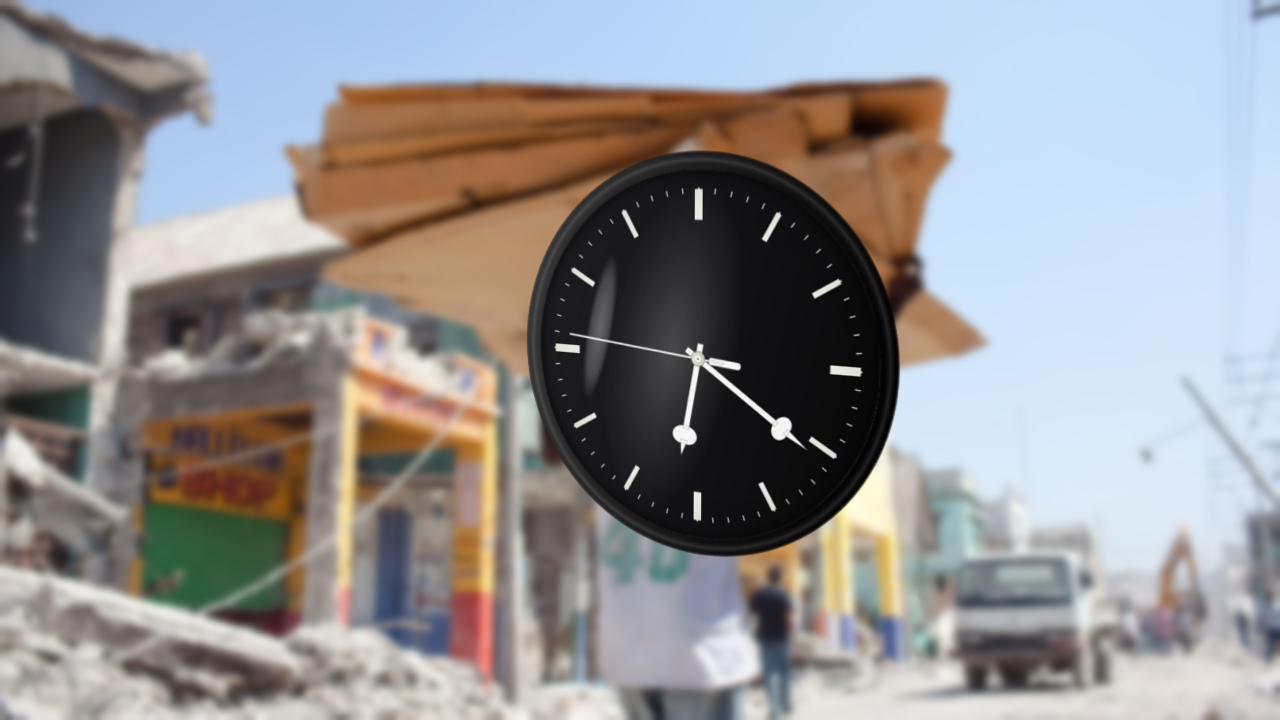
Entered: 6 h 20 min 46 s
